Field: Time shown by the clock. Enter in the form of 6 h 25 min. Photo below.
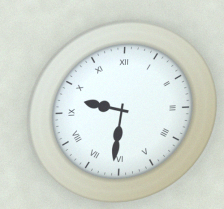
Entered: 9 h 31 min
